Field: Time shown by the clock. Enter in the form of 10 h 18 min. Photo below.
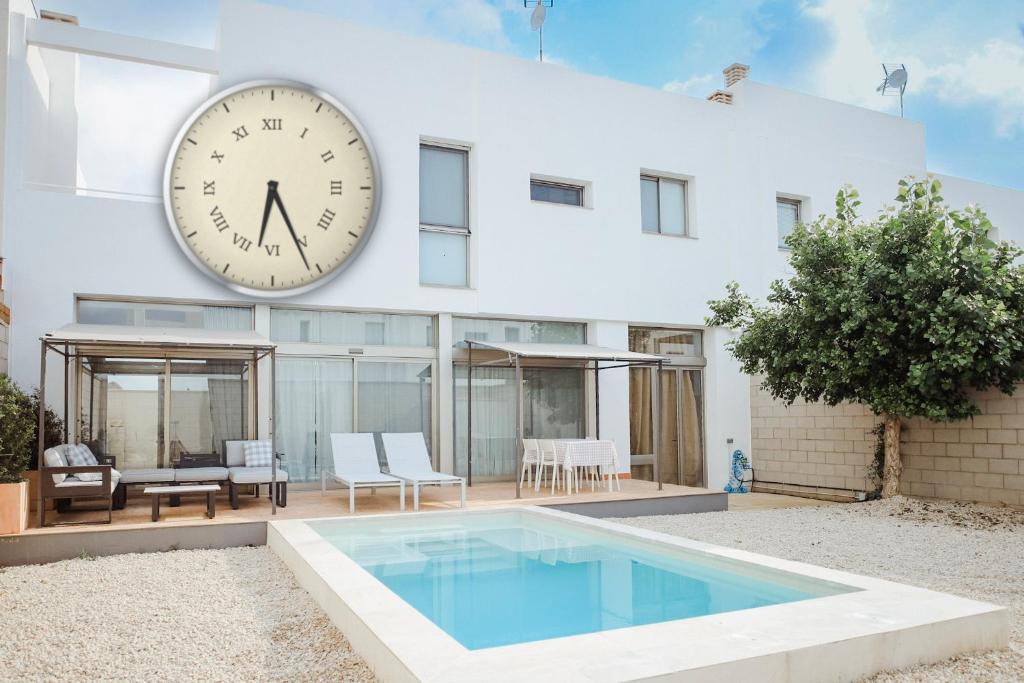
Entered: 6 h 26 min
